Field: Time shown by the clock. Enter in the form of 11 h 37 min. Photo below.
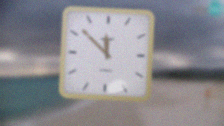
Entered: 11 h 52 min
